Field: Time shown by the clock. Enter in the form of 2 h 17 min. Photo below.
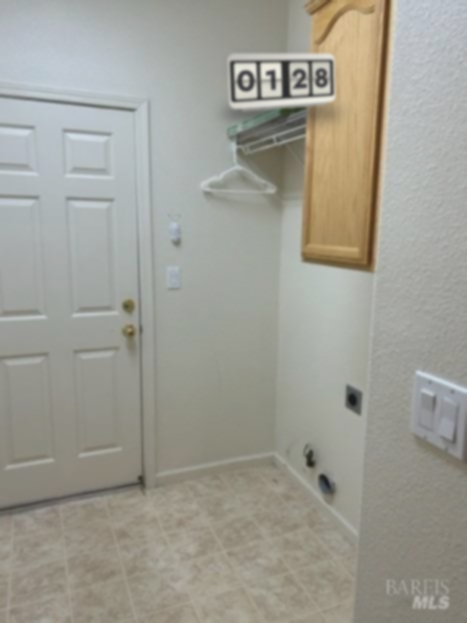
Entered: 1 h 28 min
